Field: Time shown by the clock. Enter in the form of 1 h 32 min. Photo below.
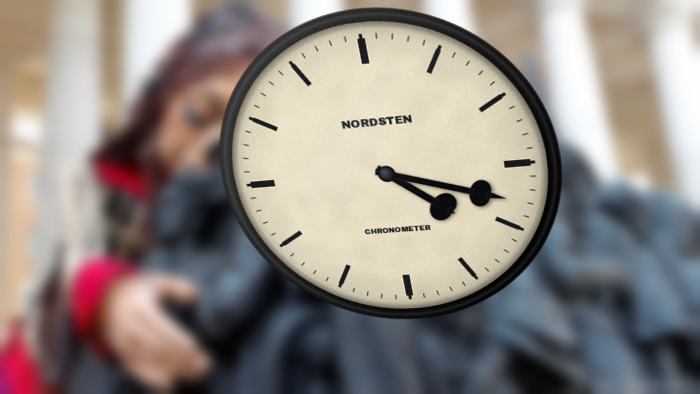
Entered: 4 h 18 min
